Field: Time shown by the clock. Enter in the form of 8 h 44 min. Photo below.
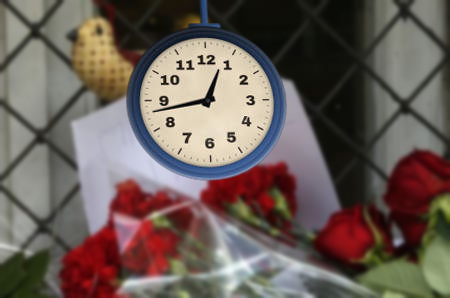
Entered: 12 h 43 min
